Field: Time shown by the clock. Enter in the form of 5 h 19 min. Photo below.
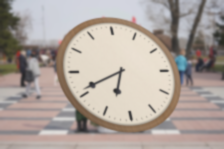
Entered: 6 h 41 min
